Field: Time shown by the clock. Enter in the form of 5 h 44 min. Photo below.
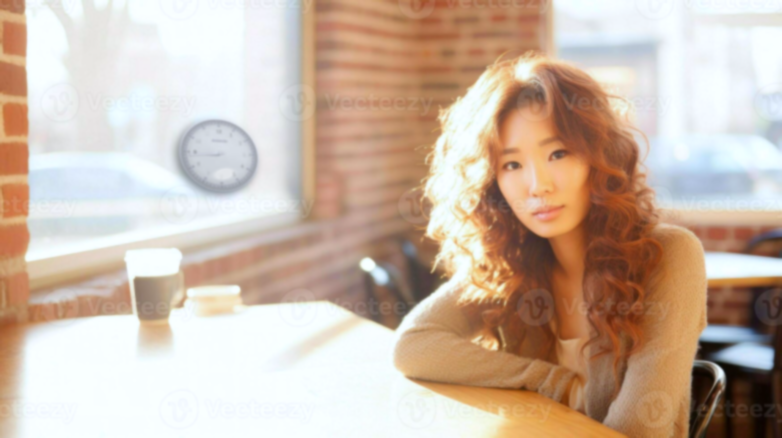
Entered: 8 h 44 min
